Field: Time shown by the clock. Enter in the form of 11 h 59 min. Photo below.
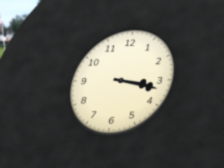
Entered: 3 h 17 min
